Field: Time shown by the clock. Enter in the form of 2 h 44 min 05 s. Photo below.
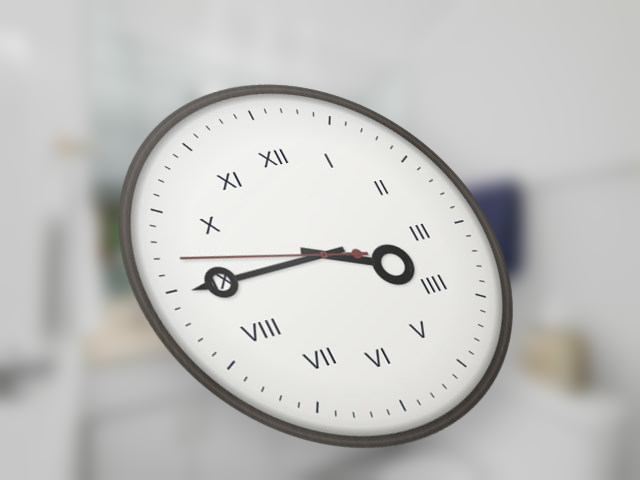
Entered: 3 h 44 min 47 s
